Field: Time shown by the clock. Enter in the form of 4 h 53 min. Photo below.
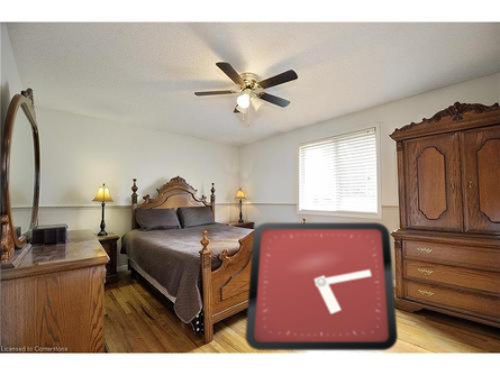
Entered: 5 h 13 min
